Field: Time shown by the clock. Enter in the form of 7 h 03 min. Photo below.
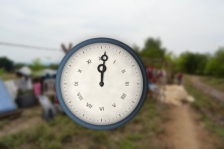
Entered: 12 h 01 min
